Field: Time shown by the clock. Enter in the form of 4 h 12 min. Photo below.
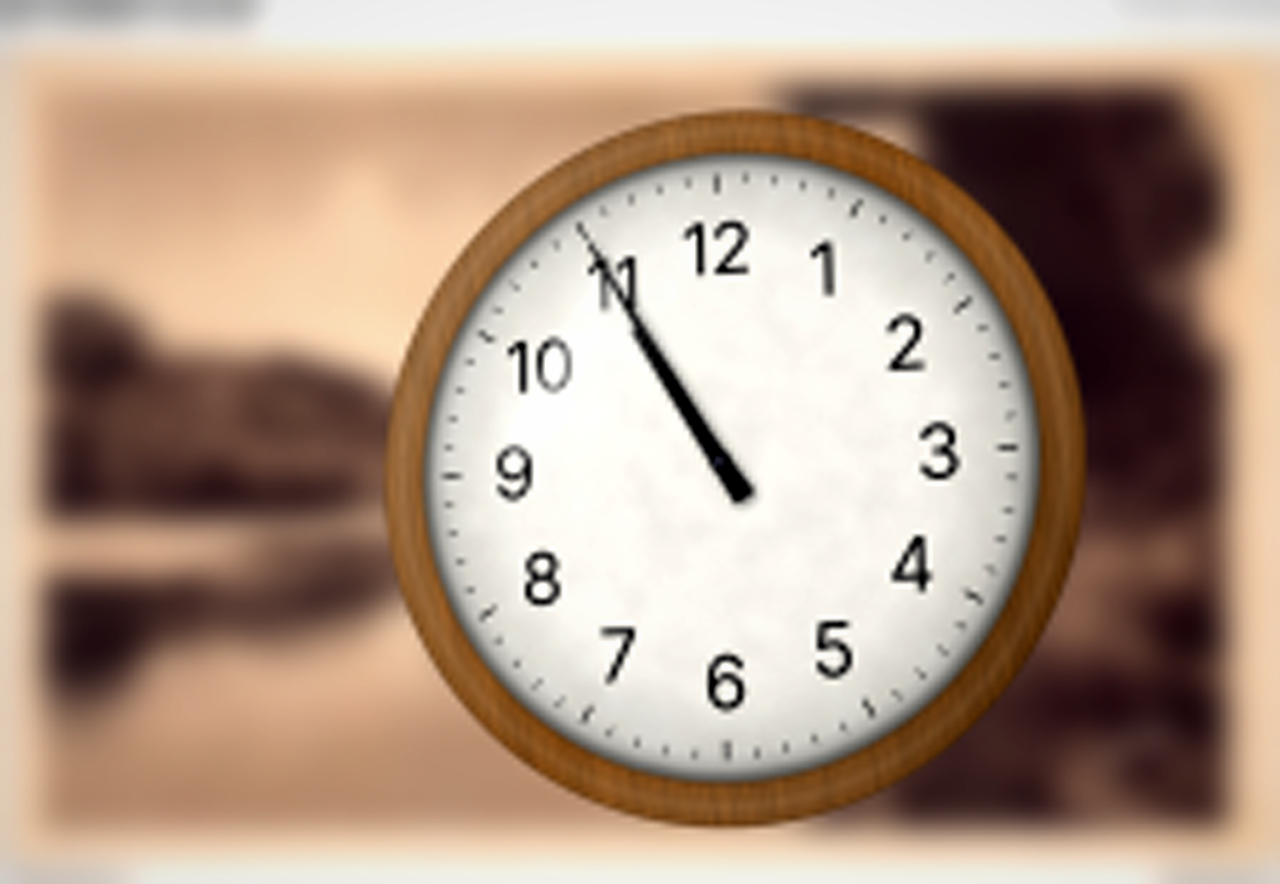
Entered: 10 h 55 min
